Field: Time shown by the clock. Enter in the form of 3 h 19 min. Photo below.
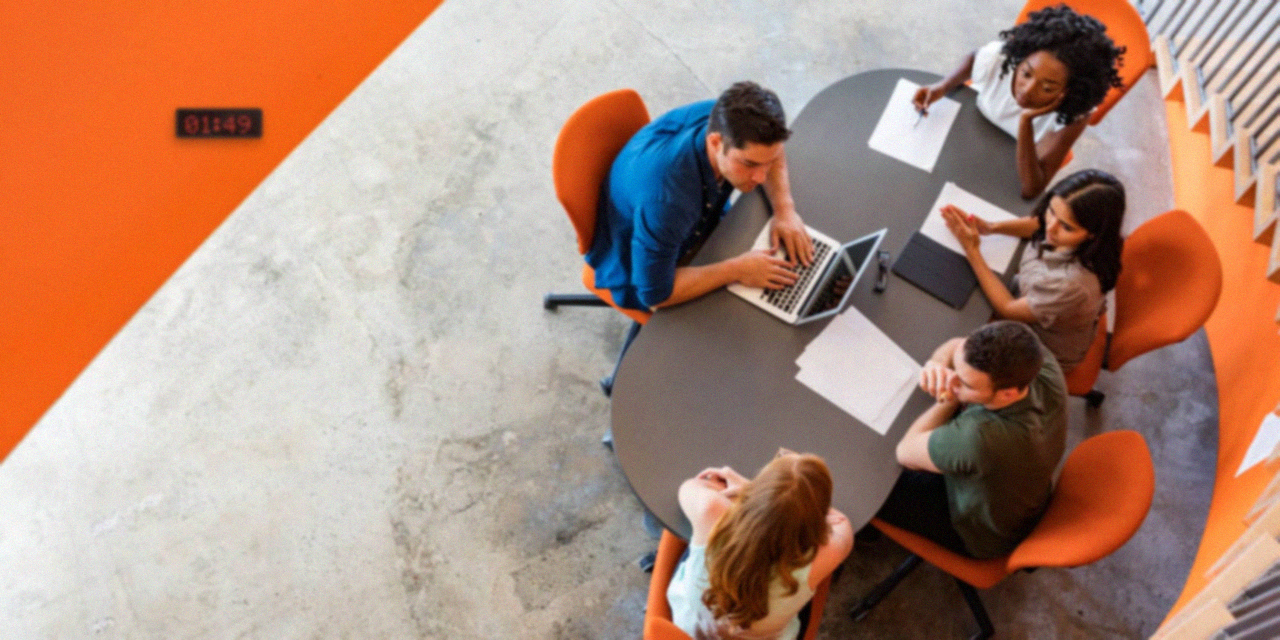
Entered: 1 h 49 min
